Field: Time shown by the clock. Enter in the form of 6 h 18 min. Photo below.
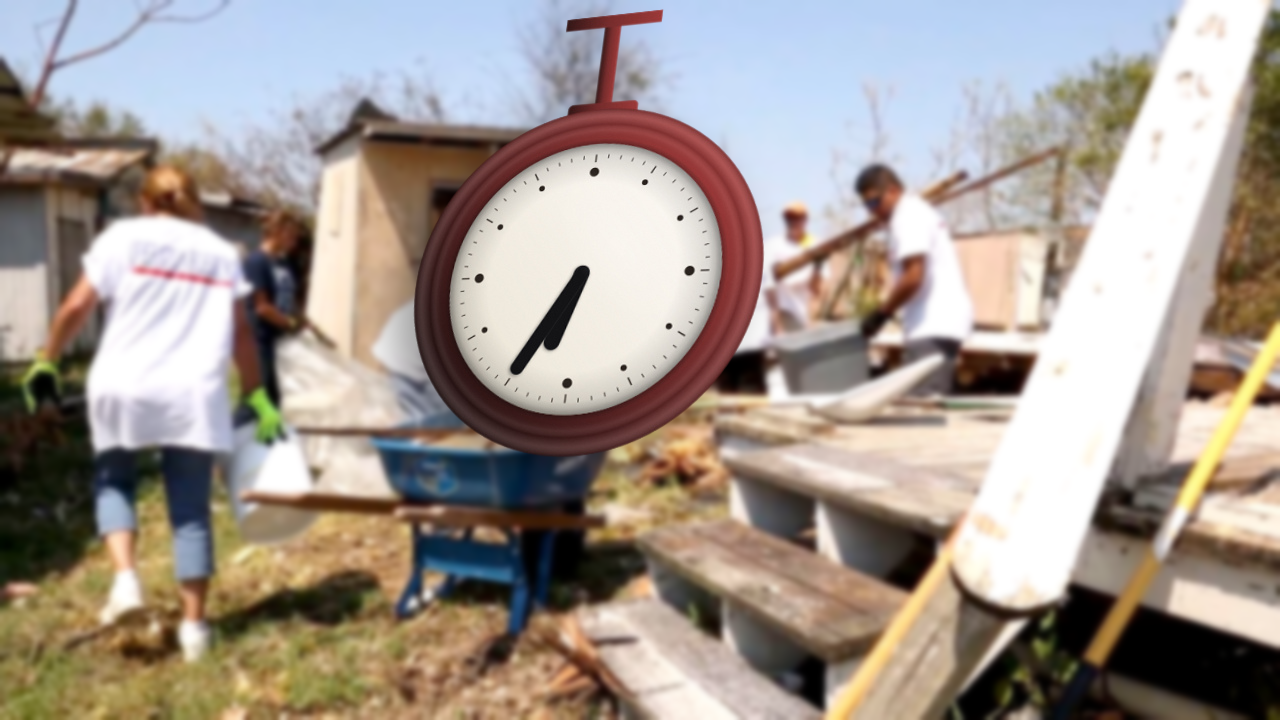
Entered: 6 h 35 min
